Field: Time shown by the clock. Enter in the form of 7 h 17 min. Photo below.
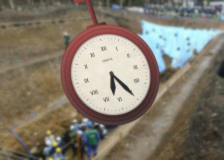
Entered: 6 h 25 min
